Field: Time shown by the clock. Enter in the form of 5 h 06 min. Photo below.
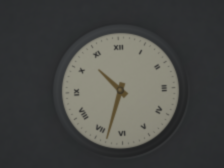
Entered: 10 h 33 min
